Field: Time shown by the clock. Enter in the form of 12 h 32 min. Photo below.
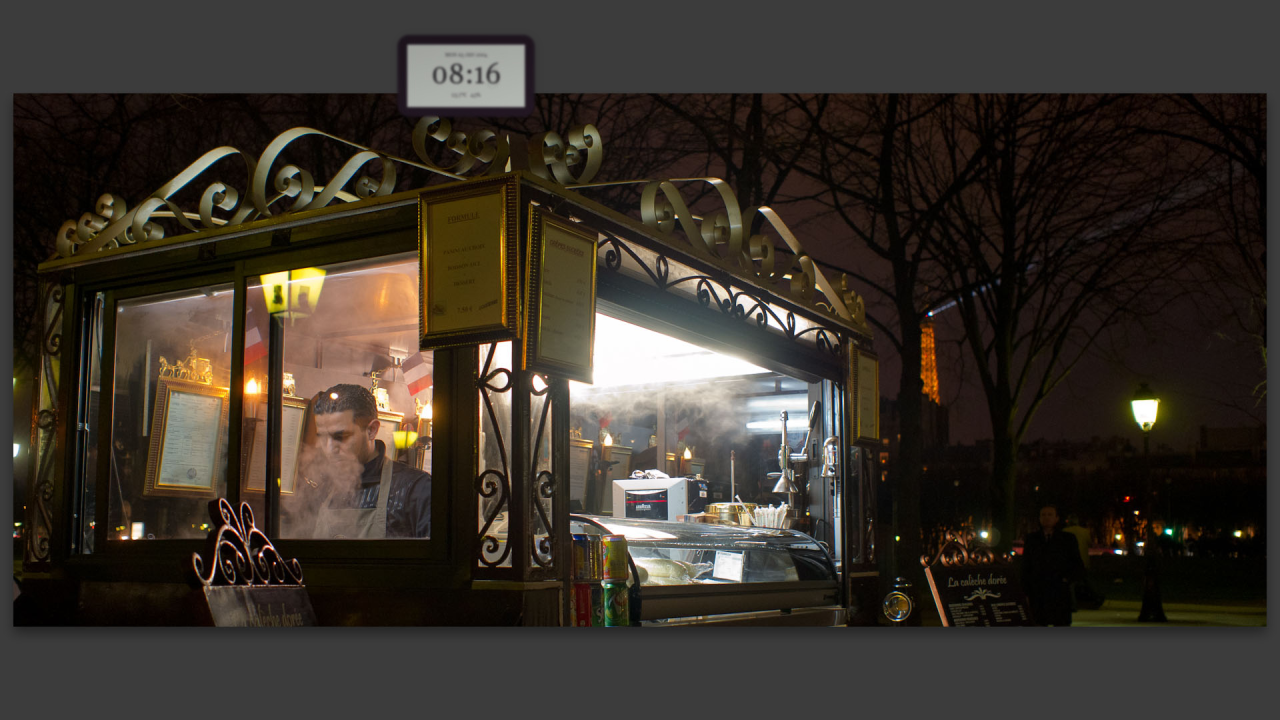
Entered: 8 h 16 min
